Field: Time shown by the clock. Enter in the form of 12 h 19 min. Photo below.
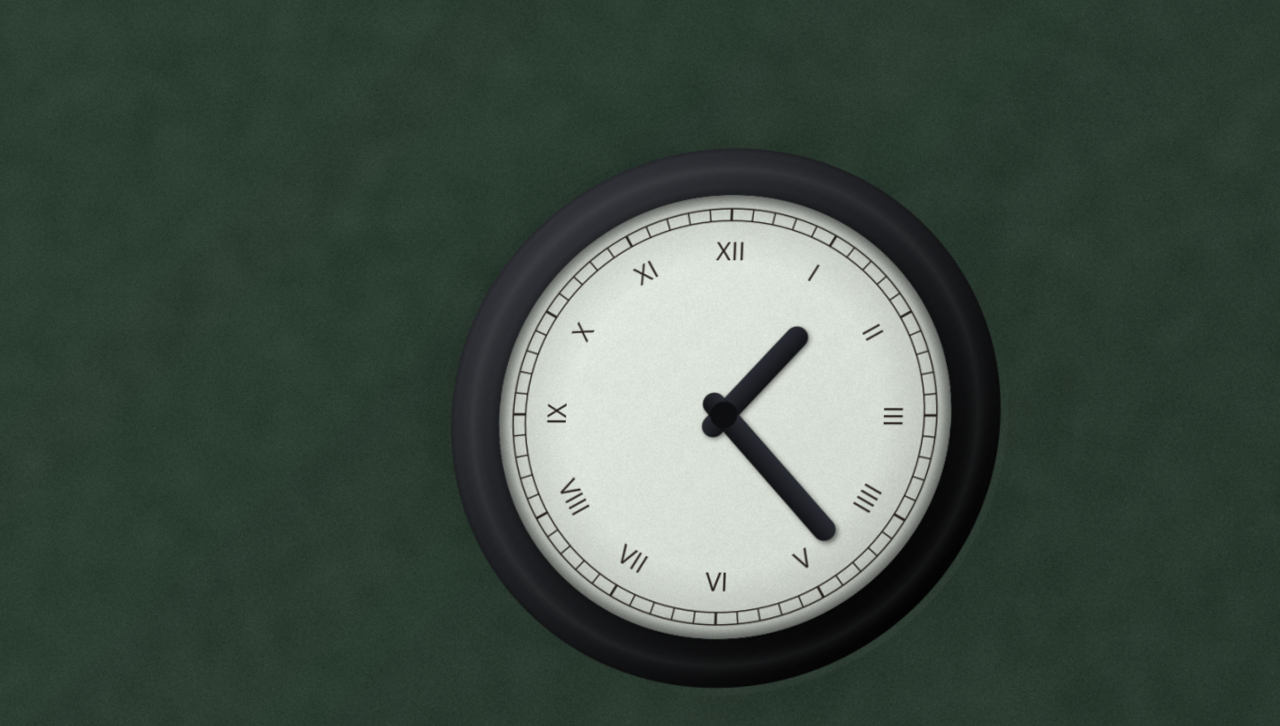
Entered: 1 h 23 min
